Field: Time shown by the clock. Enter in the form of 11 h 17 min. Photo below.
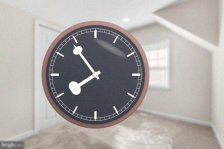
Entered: 7 h 54 min
